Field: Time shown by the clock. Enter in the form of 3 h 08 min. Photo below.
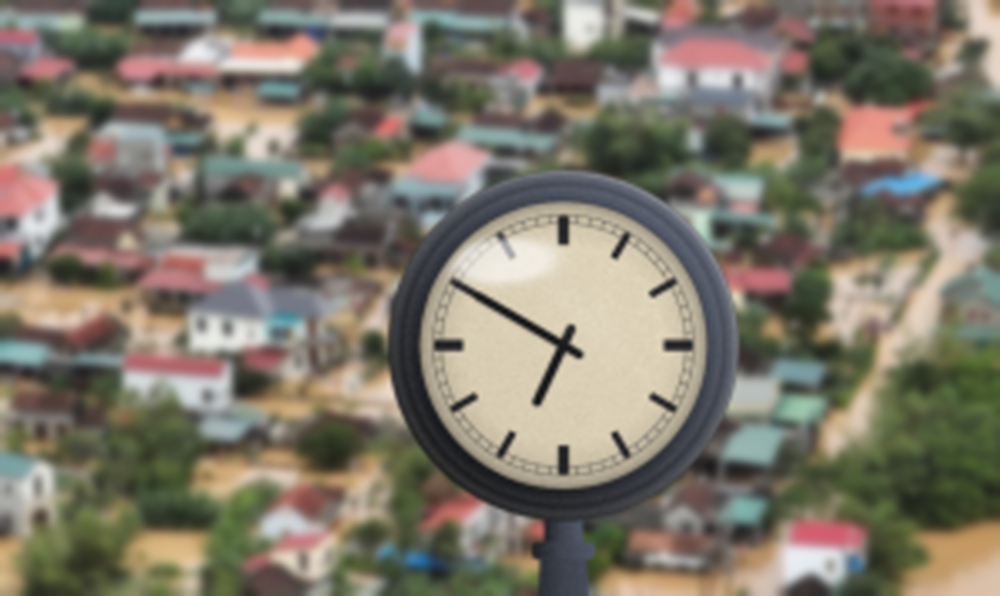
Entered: 6 h 50 min
